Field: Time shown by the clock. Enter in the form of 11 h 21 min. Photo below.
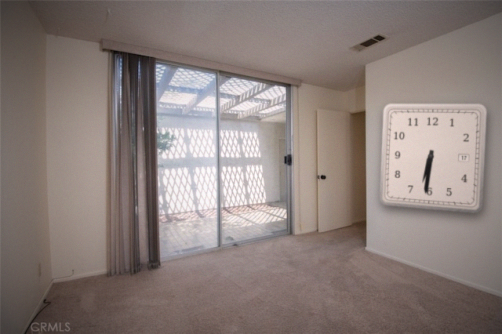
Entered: 6 h 31 min
